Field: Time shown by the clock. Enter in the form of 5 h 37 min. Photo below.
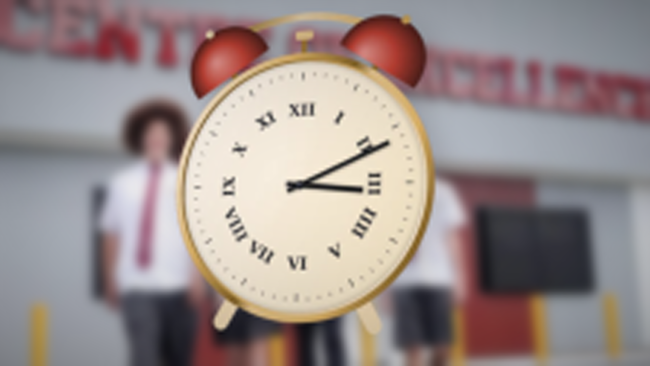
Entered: 3 h 11 min
